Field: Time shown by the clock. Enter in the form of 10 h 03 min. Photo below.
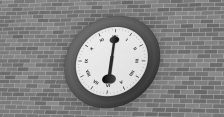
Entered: 6 h 00 min
